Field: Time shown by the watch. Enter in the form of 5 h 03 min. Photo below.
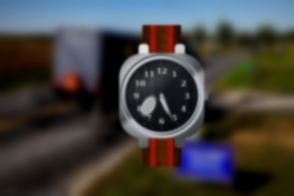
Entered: 5 h 26 min
